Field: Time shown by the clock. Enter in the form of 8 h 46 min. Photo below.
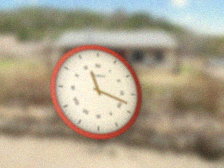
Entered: 11 h 18 min
